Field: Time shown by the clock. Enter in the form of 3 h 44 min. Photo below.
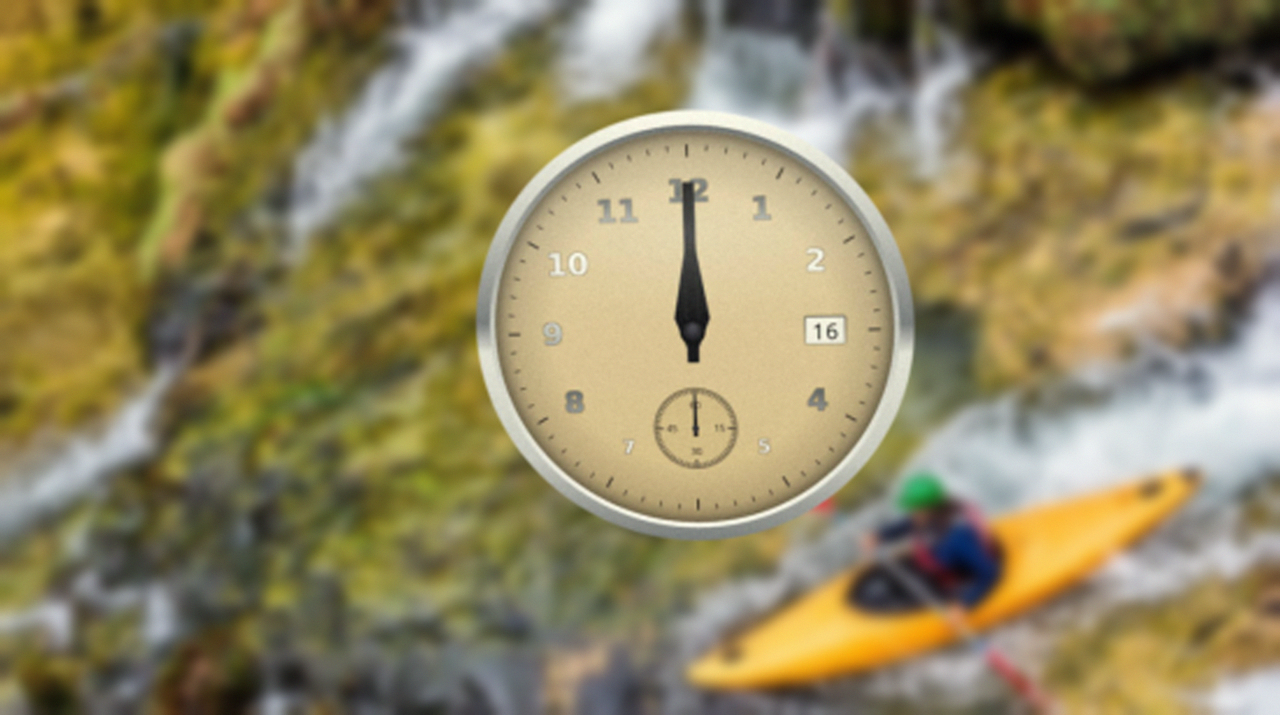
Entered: 12 h 00 min
